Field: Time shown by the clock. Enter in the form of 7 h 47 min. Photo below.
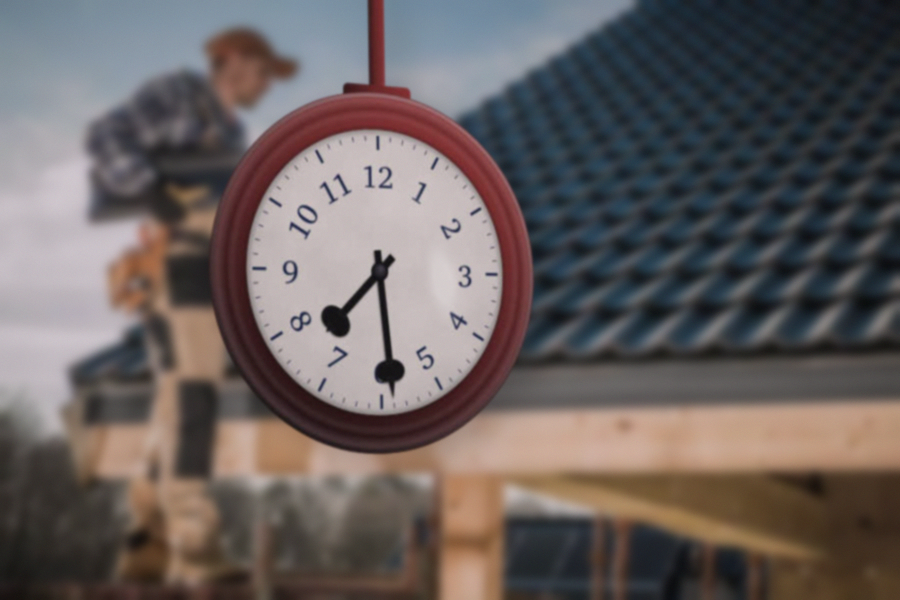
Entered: 7 h 29 min
